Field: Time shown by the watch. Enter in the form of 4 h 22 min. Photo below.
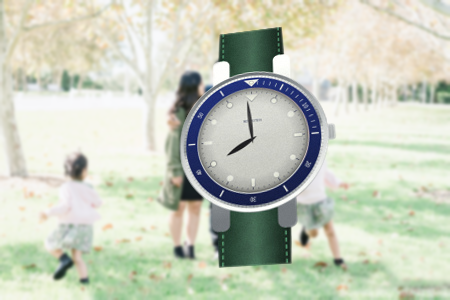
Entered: 7 h 59 min
